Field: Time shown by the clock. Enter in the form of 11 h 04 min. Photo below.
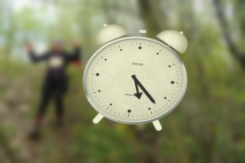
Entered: 5 h 23 min
